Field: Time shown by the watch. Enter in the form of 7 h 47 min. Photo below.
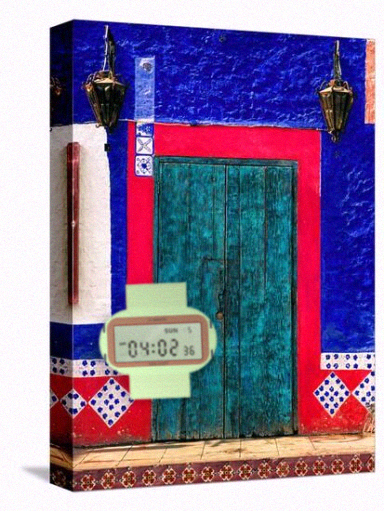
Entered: 4 h 02 min
